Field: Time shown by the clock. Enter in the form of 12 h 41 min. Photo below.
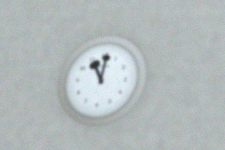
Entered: 11 h 01 min
